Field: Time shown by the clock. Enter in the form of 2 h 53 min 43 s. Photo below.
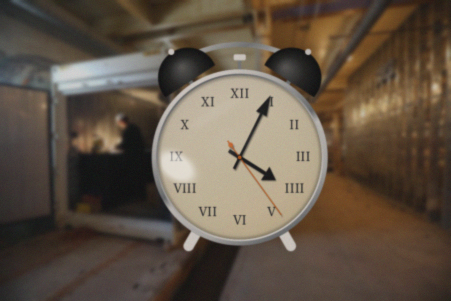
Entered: 4 h 04 min 24 s
